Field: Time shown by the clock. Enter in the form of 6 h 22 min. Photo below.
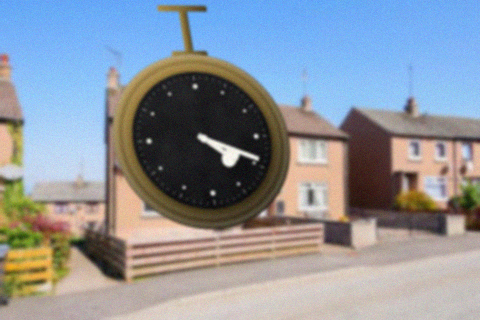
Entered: 4 h 19 min
